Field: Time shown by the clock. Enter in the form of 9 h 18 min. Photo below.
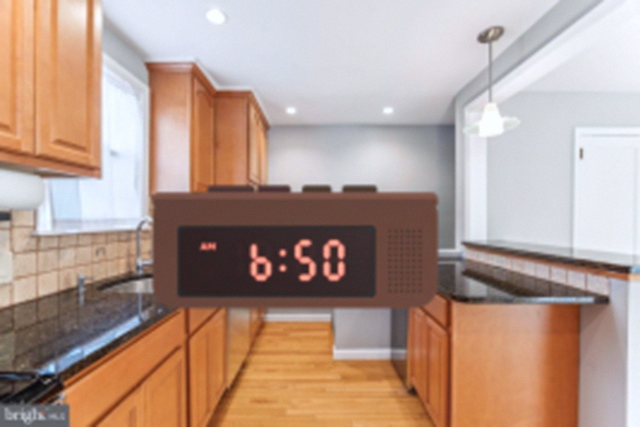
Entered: 6 h 50 min
